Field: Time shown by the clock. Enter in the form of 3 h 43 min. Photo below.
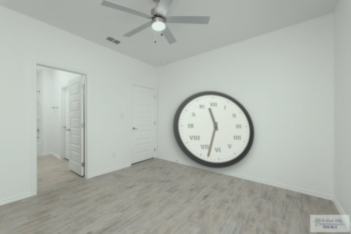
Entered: 11 h 33 min
